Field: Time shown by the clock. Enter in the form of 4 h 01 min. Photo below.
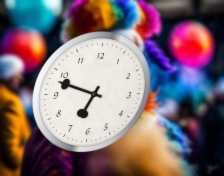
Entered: 6 h 48 min
